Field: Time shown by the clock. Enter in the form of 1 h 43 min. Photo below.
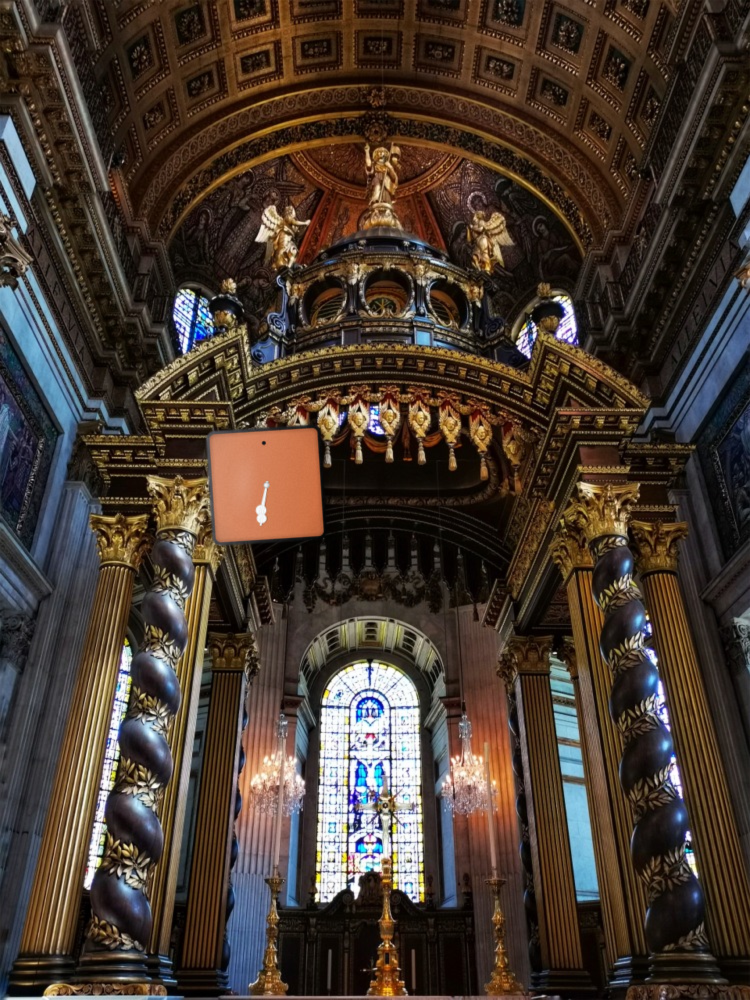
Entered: 6 h 32 min
